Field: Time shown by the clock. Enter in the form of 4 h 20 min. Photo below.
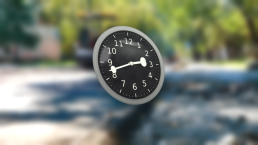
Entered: 2 h 42 min
